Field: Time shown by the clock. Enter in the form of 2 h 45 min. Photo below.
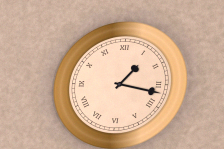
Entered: 1 h 17 min
